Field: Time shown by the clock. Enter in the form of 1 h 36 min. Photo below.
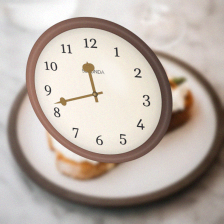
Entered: 11 h 42 min
